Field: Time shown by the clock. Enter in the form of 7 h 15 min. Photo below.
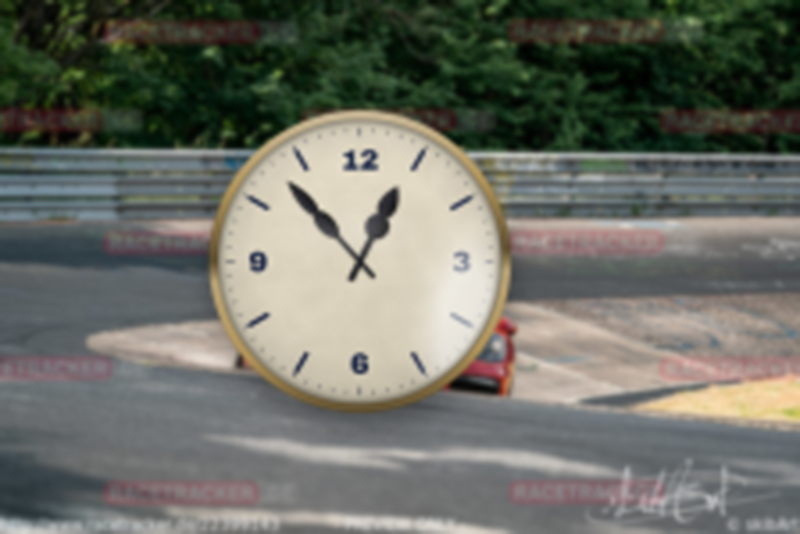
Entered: 12 h 53 min
